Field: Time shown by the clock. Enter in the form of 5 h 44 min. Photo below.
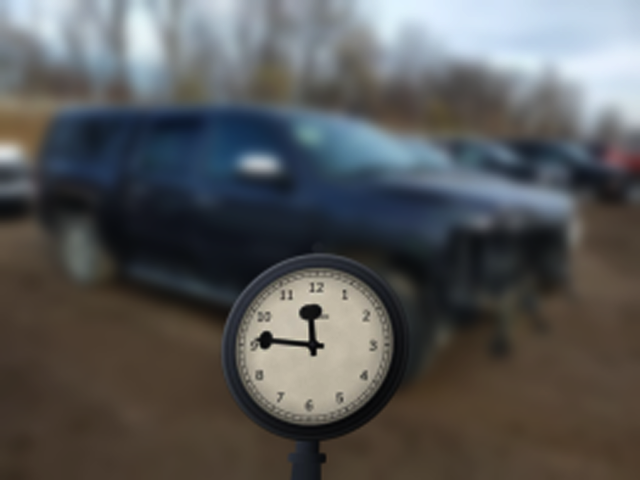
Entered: 11 h 46 min
